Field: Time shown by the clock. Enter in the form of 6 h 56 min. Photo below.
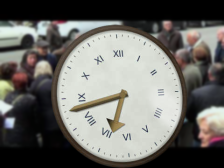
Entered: 6 h 43 min
